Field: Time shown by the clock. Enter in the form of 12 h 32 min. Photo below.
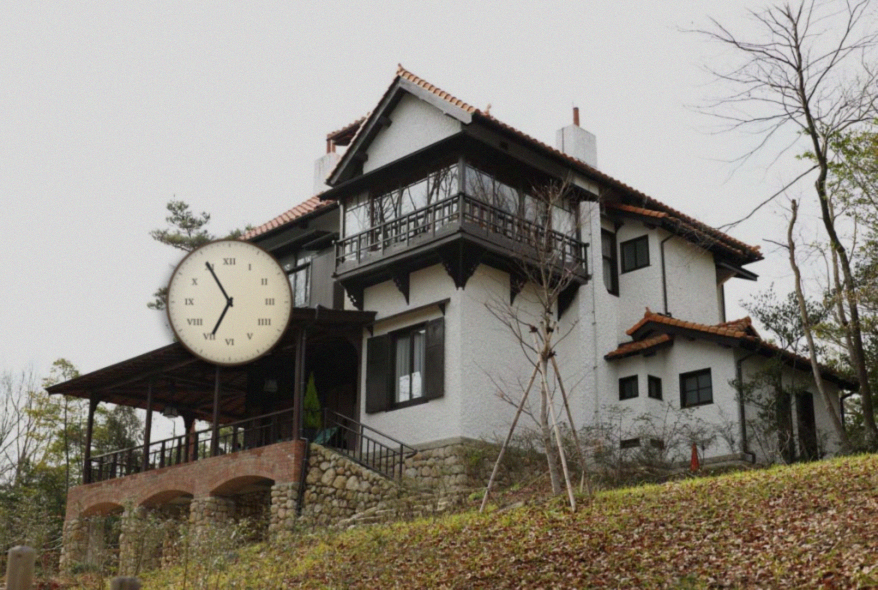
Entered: 6 h 55 min
